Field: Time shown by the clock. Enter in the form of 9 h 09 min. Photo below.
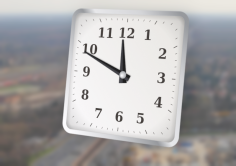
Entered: 11 h 49 min
